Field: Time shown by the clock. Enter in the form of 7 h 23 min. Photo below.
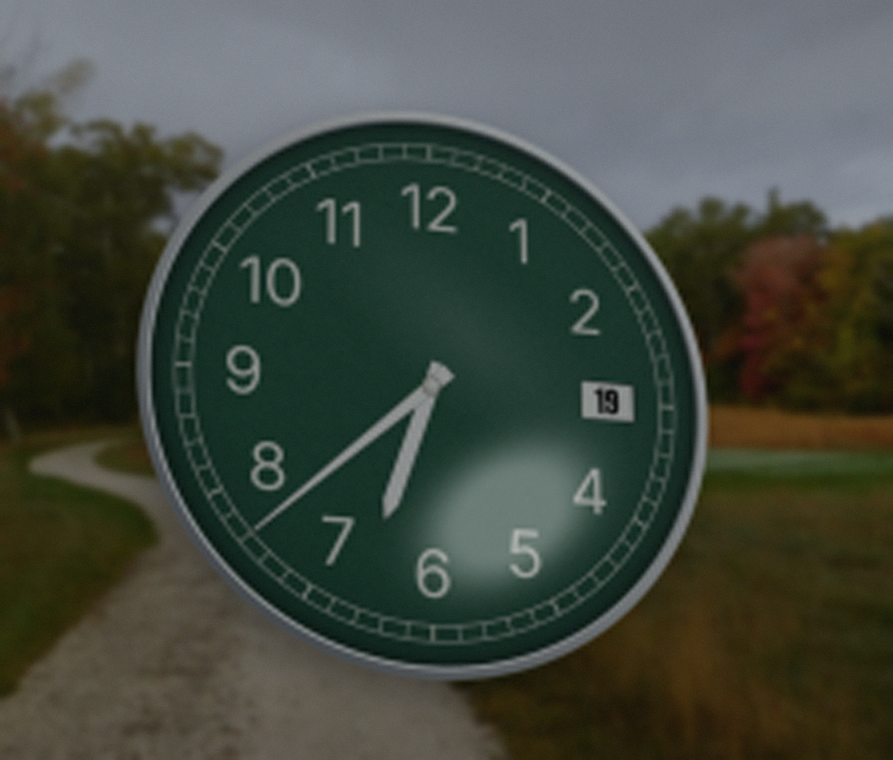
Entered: 6 h 38 min
